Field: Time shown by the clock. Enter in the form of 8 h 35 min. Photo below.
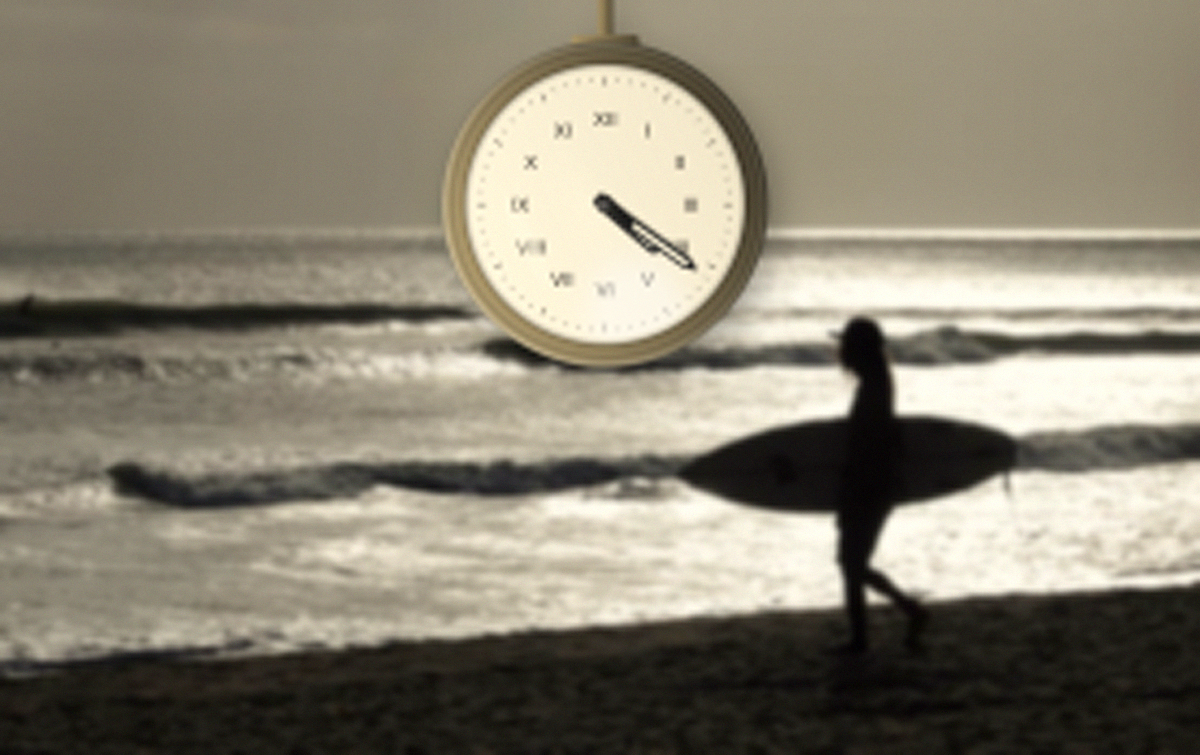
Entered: 4 h 21 min
